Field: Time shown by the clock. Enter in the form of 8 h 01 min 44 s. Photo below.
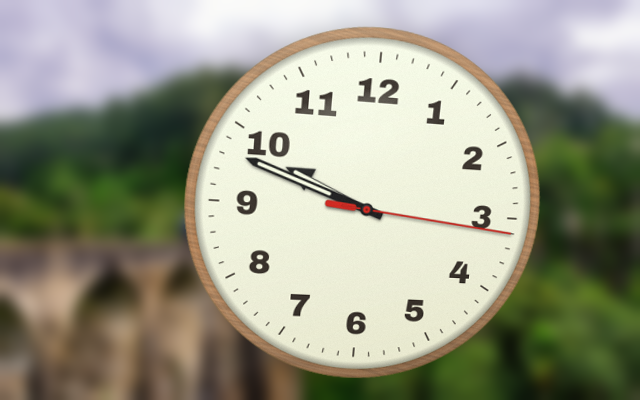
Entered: 9 h 48 min 16 s
